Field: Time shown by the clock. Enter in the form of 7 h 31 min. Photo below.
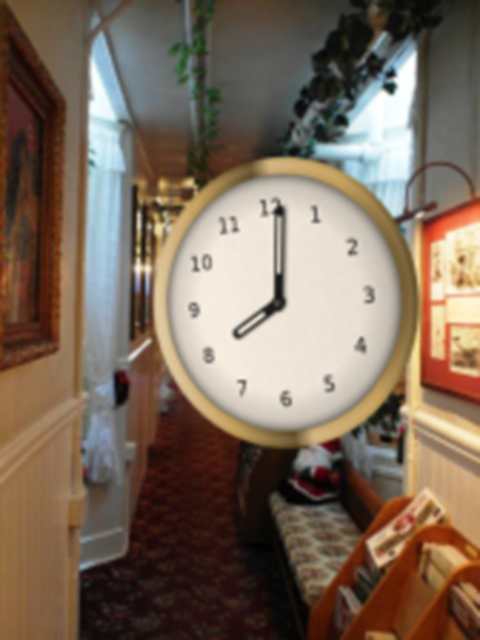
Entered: 8 h 01 min
